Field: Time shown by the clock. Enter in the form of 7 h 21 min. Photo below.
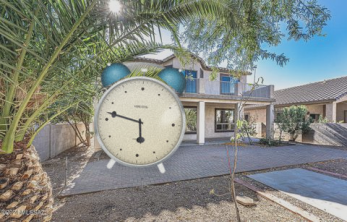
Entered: 5 h 47 min
